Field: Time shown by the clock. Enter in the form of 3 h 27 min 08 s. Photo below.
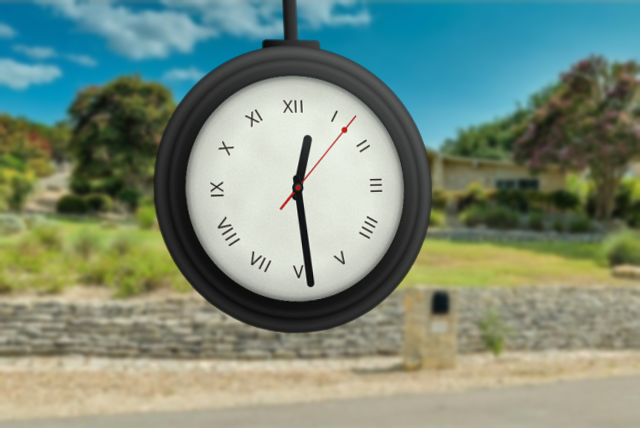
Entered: 12 h 29 min 07 s
